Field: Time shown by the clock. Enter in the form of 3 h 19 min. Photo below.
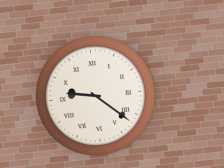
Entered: 9 h 22 min
